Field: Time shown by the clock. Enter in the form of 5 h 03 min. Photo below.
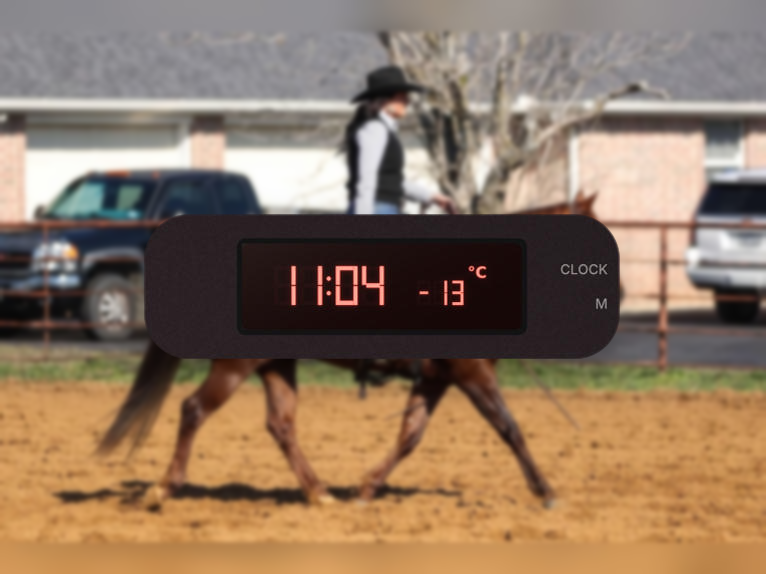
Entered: 11 h 04 min
